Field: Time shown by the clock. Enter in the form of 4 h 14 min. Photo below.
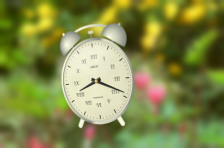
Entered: 8 h 19 min
